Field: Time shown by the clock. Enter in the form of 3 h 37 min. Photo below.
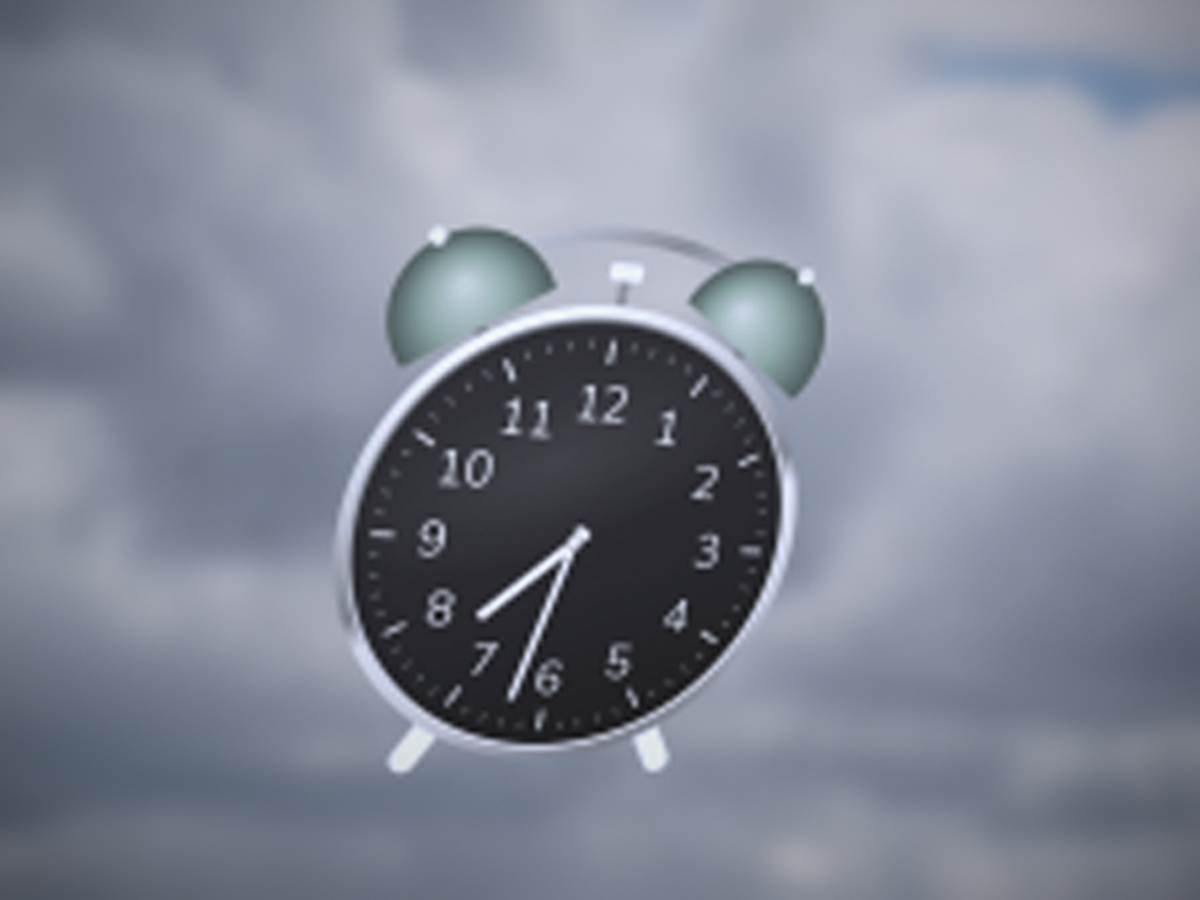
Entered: 7 h 32 min
